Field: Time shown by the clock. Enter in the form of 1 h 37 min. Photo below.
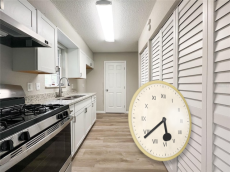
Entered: 5 h 39 min
